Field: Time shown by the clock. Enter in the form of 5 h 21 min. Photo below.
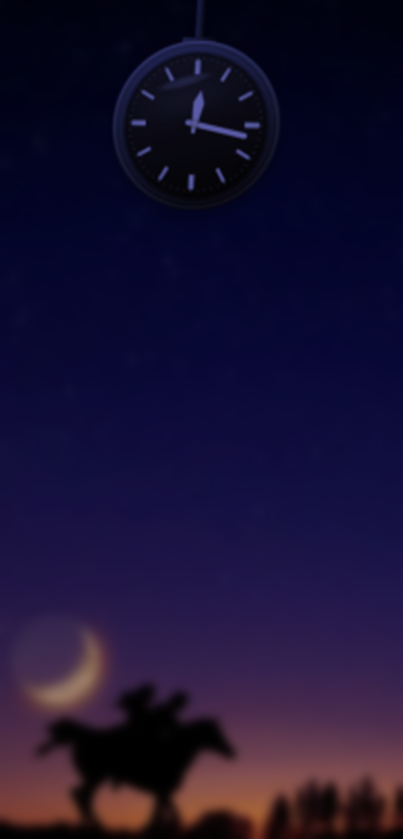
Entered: 12 h 17 min
